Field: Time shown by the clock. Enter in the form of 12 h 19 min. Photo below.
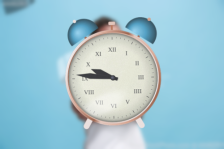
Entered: 9 h 46 min
